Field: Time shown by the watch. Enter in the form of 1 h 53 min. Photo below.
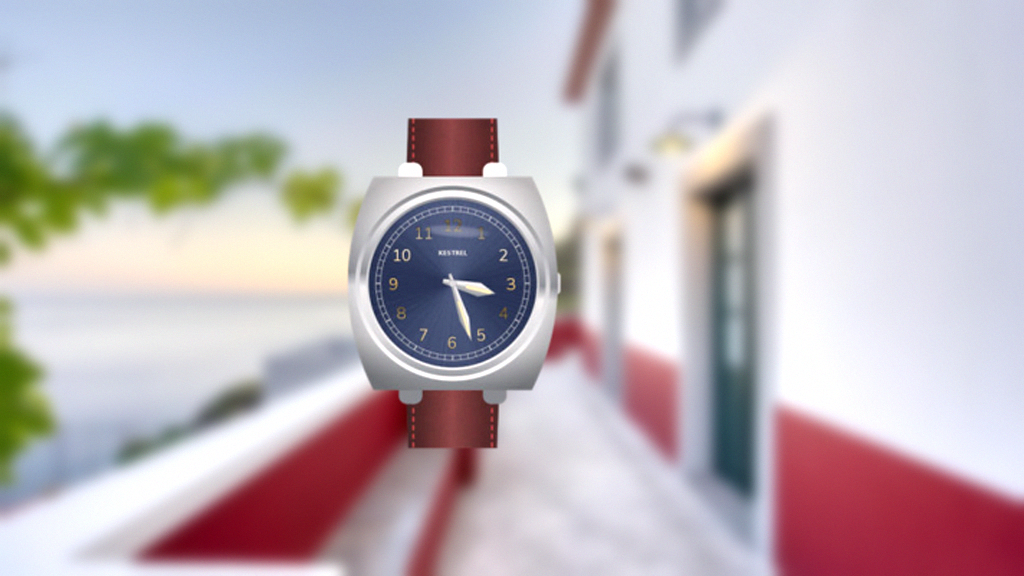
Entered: 3 h 27 min
